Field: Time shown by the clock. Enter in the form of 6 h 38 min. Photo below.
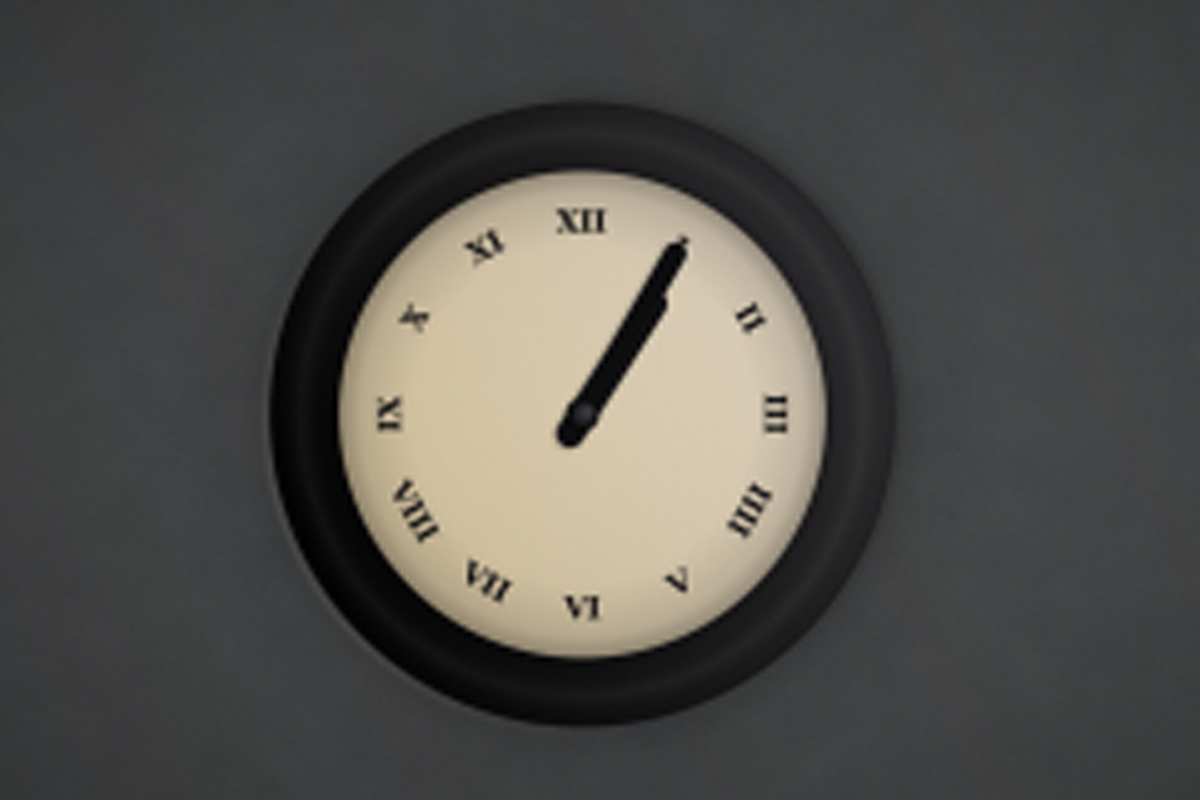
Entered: 1 h 05 min
